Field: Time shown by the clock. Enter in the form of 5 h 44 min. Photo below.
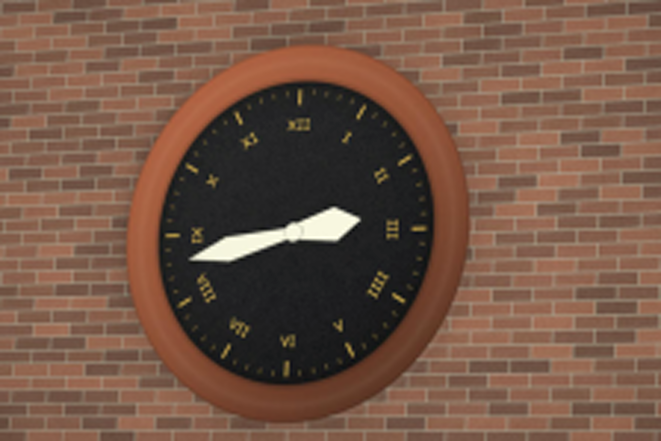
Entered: 2 h 43 min
